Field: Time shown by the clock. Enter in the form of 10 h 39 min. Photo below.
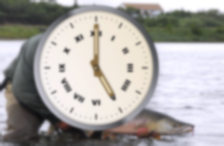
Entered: 5 h 00 min
